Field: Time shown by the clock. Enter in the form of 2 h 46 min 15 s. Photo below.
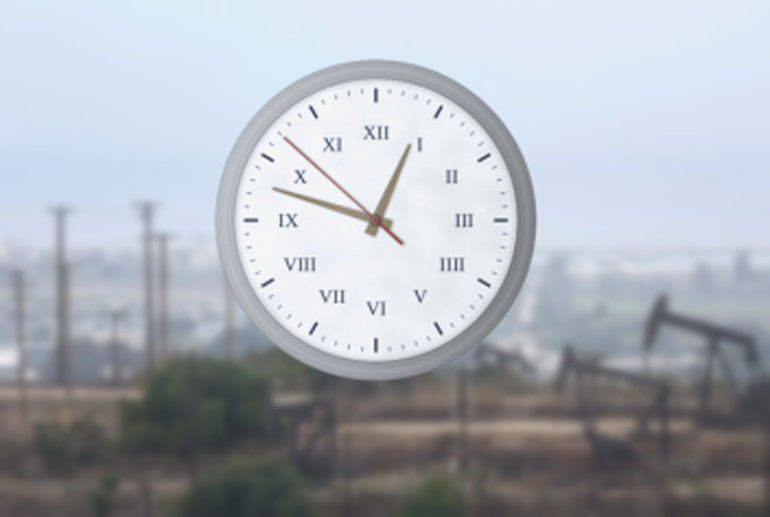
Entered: 12 h 47 min 52 s
